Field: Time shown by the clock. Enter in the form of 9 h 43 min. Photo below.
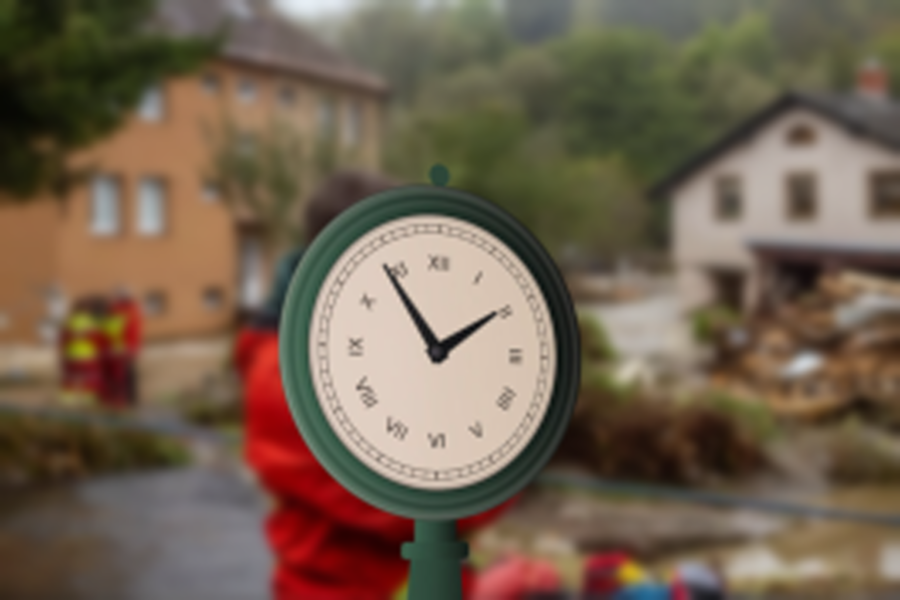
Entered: 1 h 54 min
